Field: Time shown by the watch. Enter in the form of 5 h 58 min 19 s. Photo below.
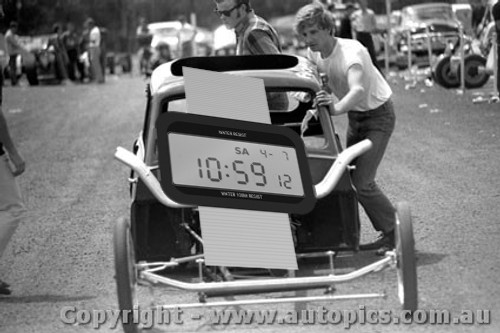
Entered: 10 h 59 min 12 s
